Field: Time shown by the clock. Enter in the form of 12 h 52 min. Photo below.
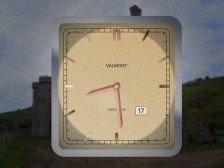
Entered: 8 h 29 min
